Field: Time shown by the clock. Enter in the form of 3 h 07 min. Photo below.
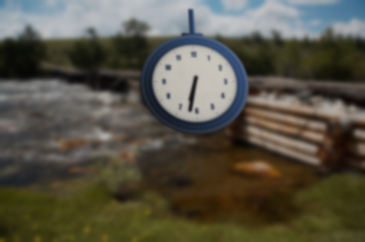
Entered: 6 h 32 min
